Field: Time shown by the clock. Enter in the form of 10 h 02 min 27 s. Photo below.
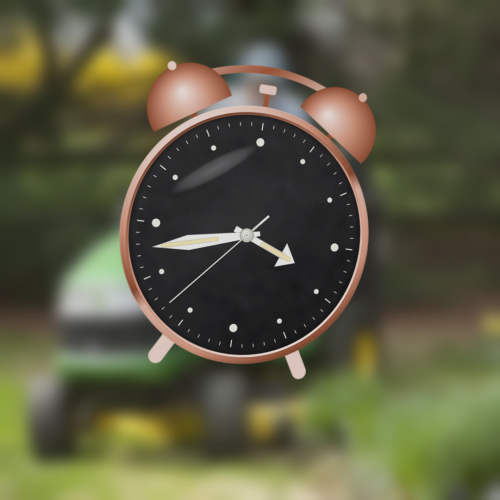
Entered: 3 h 42 min 37 s
